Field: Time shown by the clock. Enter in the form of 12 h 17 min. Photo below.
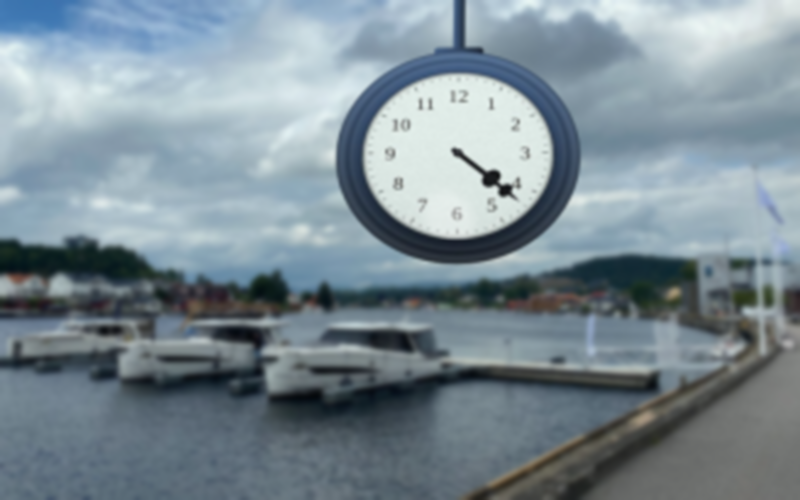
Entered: 4 h 22 min
